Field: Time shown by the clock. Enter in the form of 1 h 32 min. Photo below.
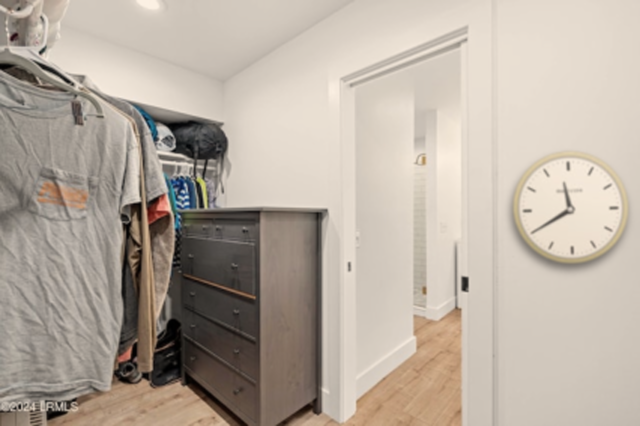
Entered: 11 h 40 min
